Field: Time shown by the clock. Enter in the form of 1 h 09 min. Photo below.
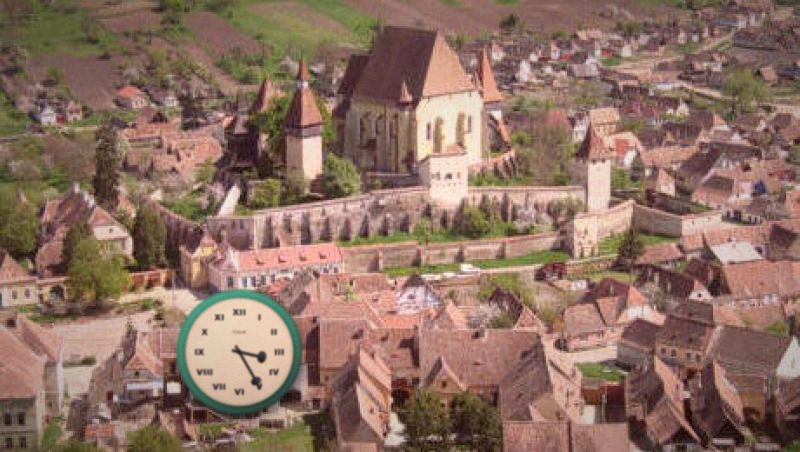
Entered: 3 h 25 min
